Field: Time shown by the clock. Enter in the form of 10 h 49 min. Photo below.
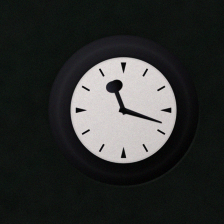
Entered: 11 h 18 min
